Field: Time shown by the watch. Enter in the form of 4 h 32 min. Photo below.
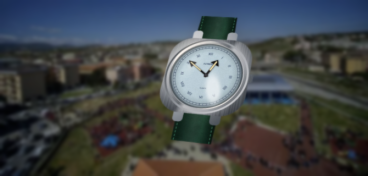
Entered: 12 h 51 min
